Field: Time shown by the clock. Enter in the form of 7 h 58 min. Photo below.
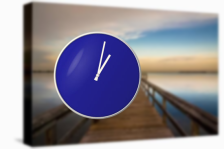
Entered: 1 h 02 min
